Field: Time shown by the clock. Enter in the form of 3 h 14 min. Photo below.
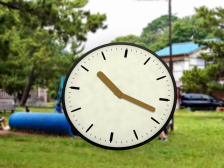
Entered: 10 h 18 min
